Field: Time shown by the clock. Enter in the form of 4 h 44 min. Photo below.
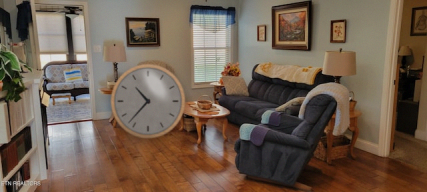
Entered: 10 h 37 min
